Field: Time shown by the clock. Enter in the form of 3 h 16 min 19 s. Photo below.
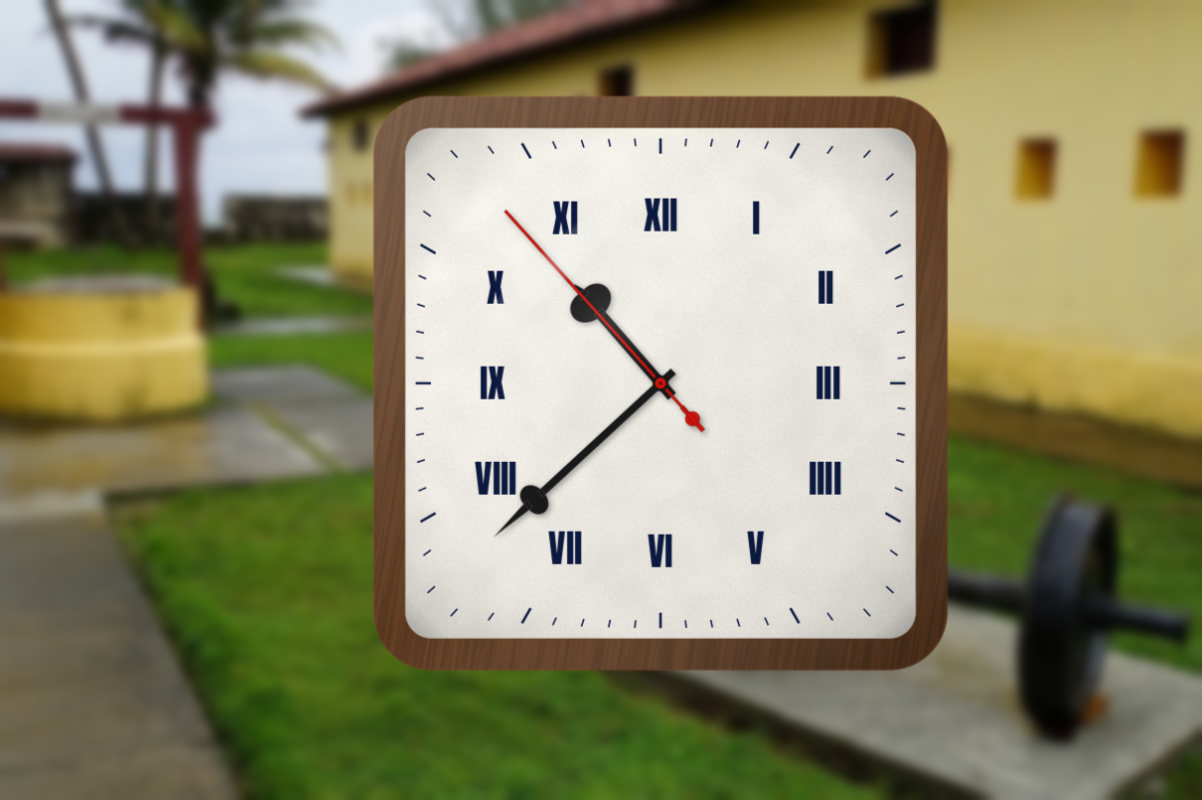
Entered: 10 h 37 min 53 s
